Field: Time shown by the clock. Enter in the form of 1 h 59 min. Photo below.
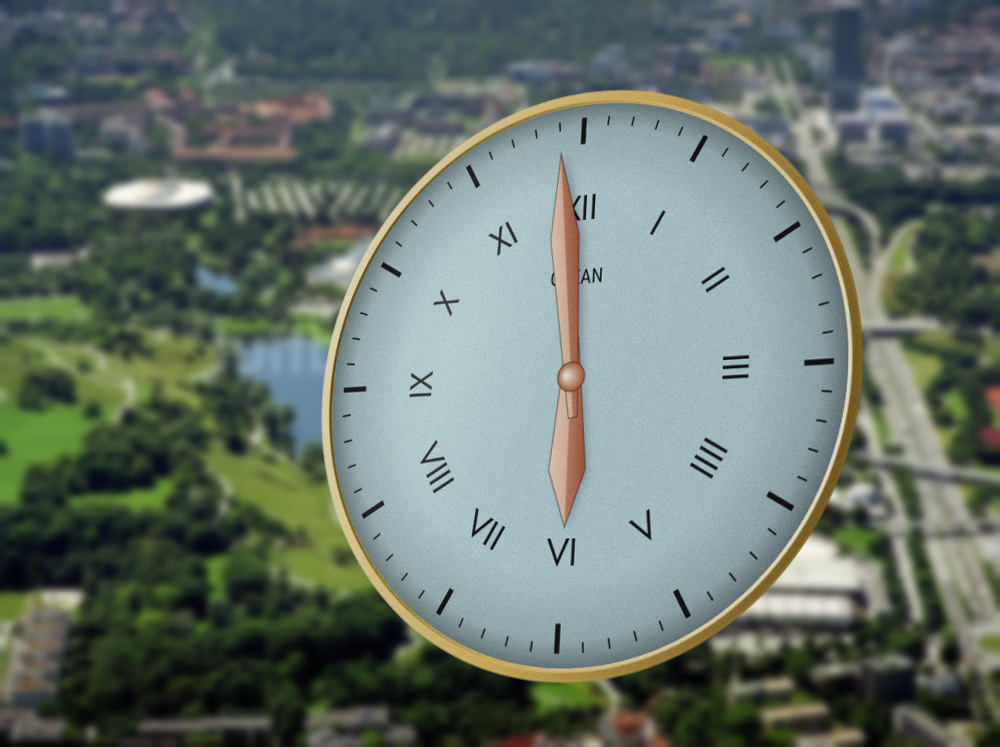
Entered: 5 h 59 min
